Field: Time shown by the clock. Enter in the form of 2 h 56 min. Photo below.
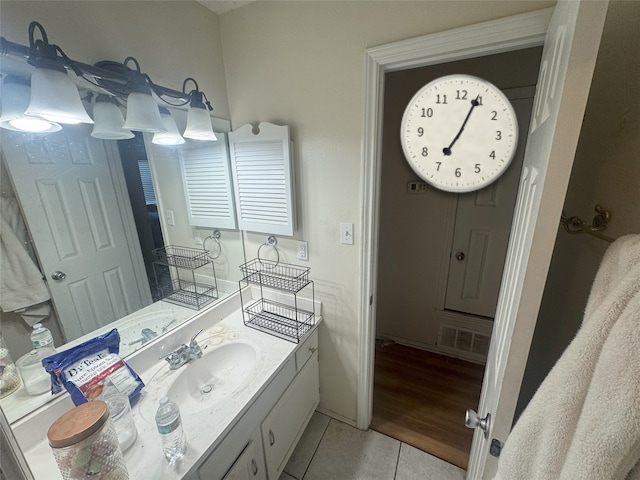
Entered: 7 h 04 min
